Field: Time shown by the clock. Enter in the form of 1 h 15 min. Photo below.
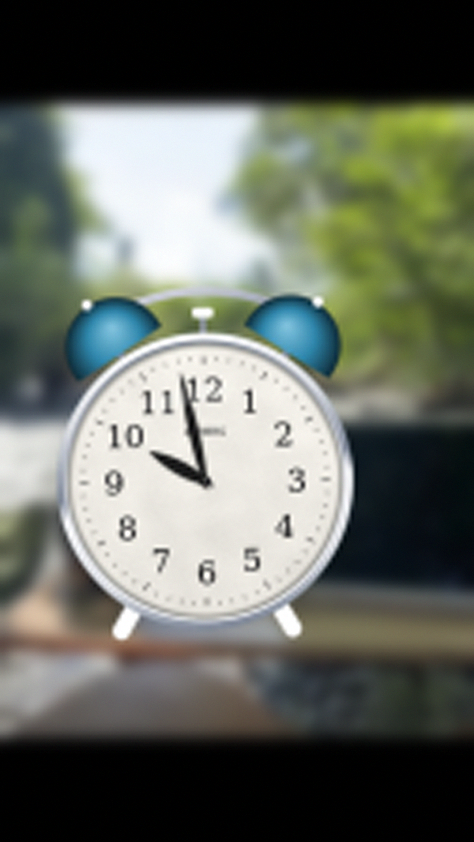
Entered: 9 h 58 min
